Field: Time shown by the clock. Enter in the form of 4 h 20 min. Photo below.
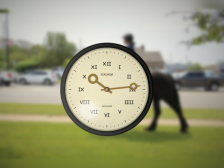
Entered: 10 h 14 min
